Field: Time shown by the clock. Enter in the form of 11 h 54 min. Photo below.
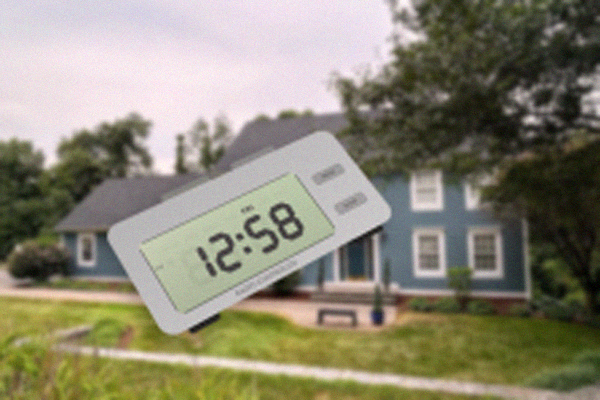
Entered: 12 h 58 min
